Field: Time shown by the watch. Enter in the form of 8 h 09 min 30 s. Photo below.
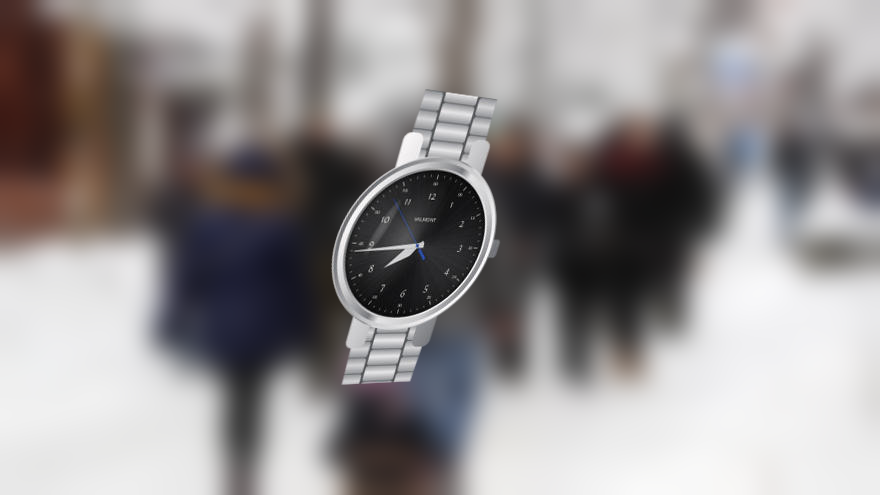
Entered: 7 h 43 min 53 s
